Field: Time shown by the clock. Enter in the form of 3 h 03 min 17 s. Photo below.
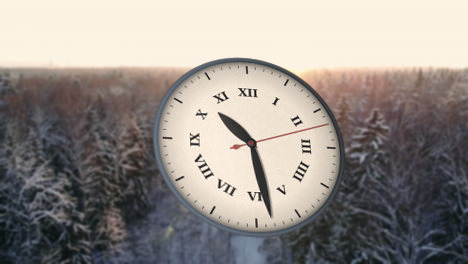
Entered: 10 h 28 min 12 s
